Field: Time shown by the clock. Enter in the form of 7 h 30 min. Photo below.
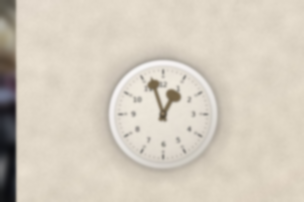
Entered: 12 h 57 min
